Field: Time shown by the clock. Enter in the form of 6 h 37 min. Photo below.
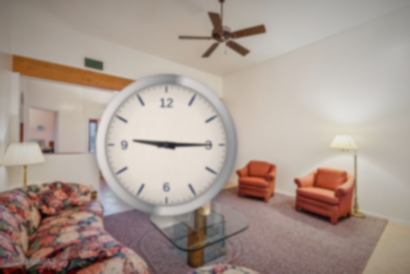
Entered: 9 h 15 min
